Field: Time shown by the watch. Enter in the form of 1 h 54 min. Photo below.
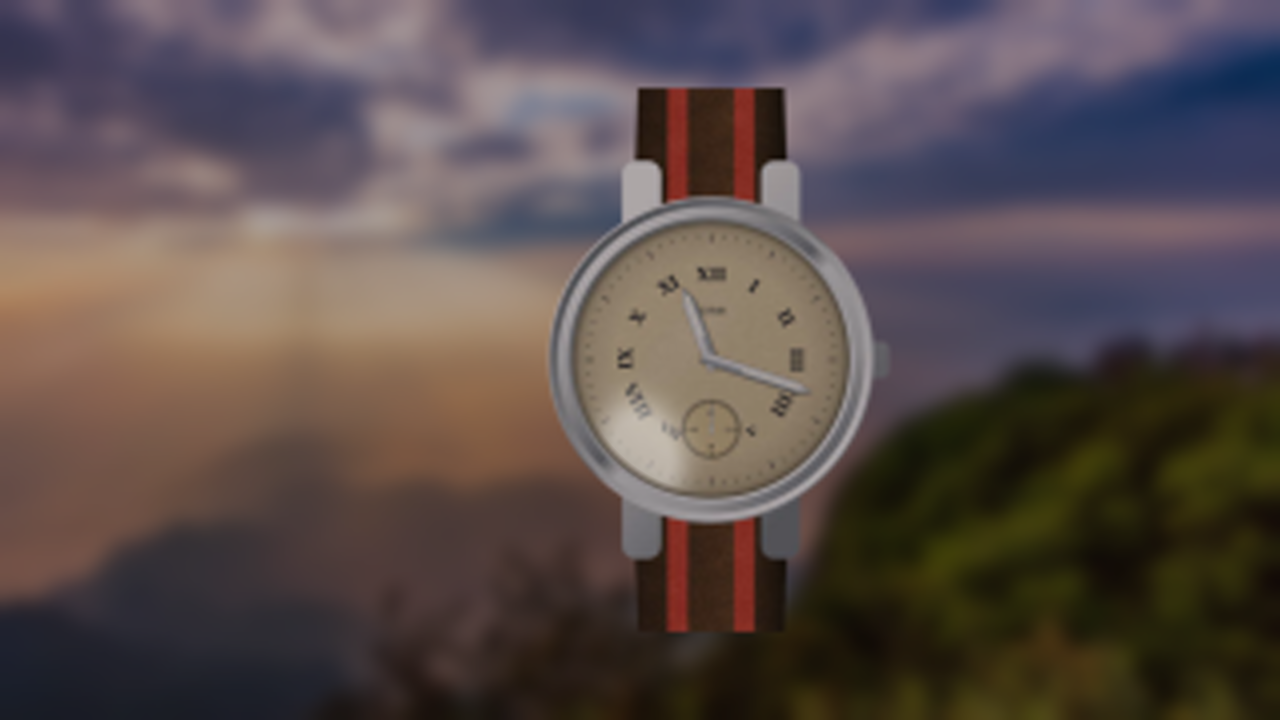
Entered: 11 h 18 min
